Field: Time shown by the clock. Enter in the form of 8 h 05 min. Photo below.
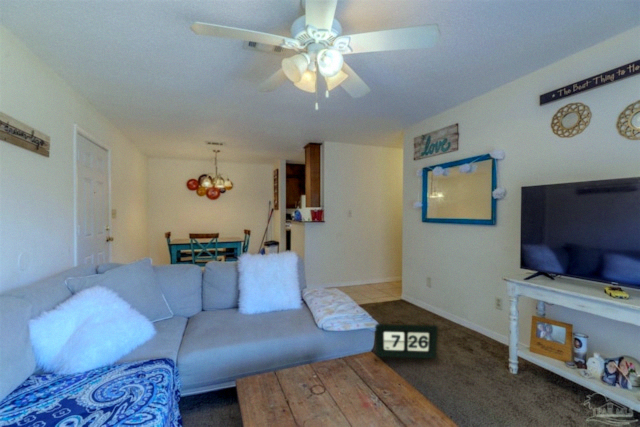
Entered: 7 h 26 min
